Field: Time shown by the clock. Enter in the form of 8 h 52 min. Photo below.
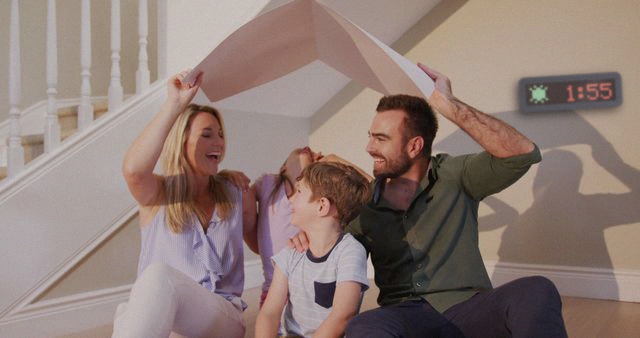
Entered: 1 h 55 min
